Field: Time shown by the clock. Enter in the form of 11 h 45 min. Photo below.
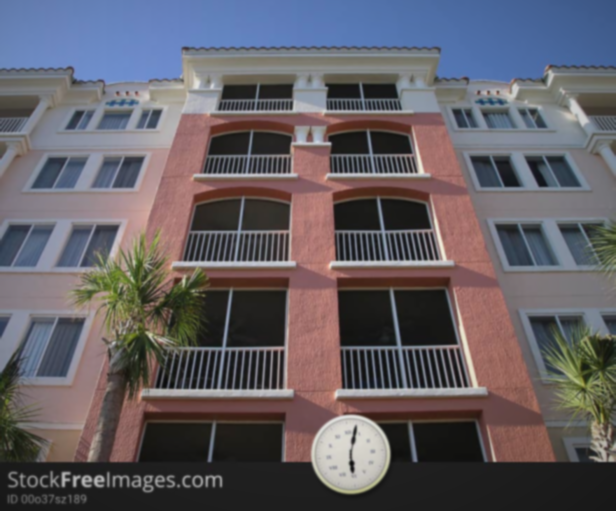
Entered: 6 h 03 min
